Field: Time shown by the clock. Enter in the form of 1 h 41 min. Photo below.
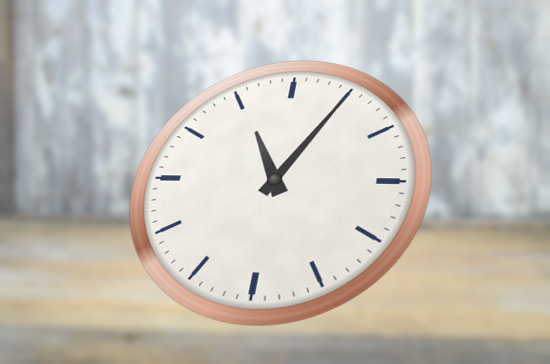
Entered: 11 h 05 min
